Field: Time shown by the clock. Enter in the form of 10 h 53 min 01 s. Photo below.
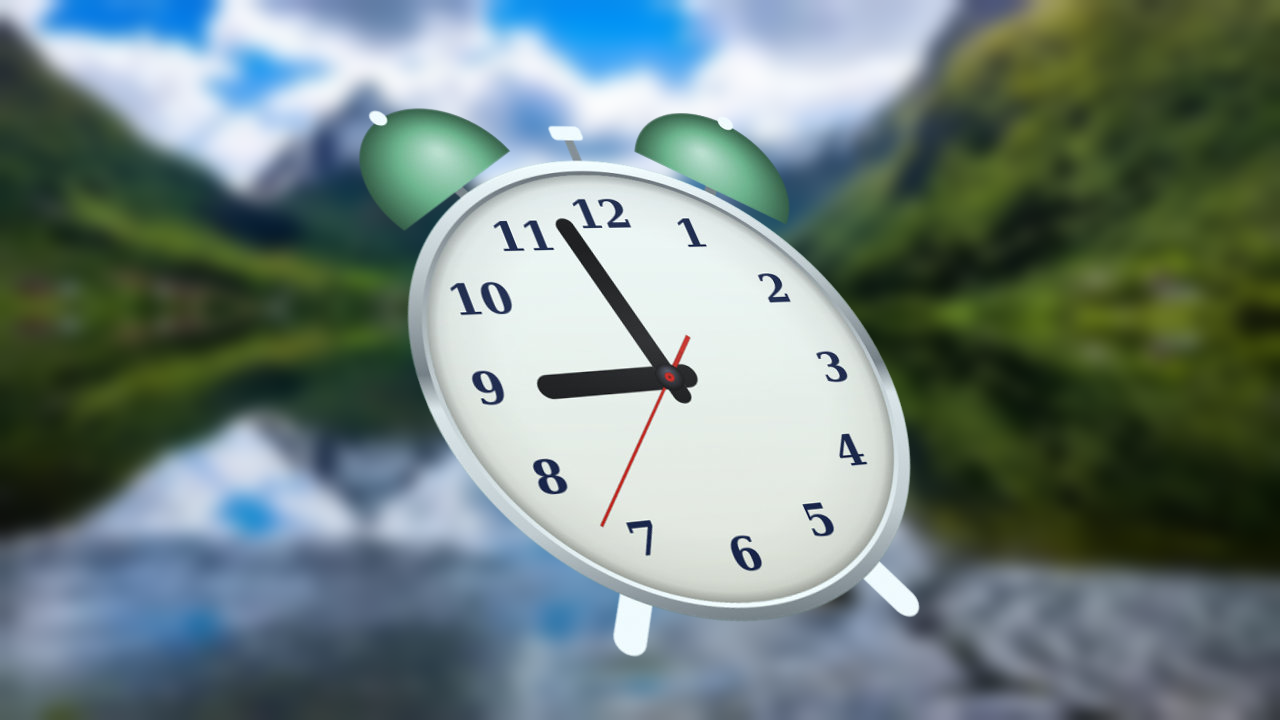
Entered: 8 h 57 min 37 s
